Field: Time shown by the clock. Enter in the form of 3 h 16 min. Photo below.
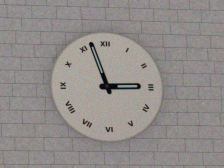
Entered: 2 h 57 min
